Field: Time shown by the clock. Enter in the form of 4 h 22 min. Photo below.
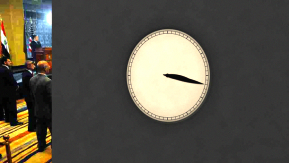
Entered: 3 h 17 min
